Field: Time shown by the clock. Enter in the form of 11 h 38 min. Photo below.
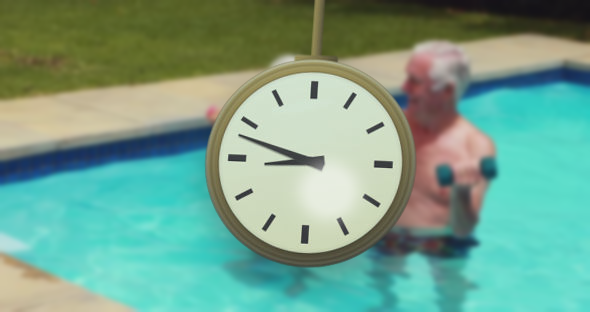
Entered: 8 h 48 min
